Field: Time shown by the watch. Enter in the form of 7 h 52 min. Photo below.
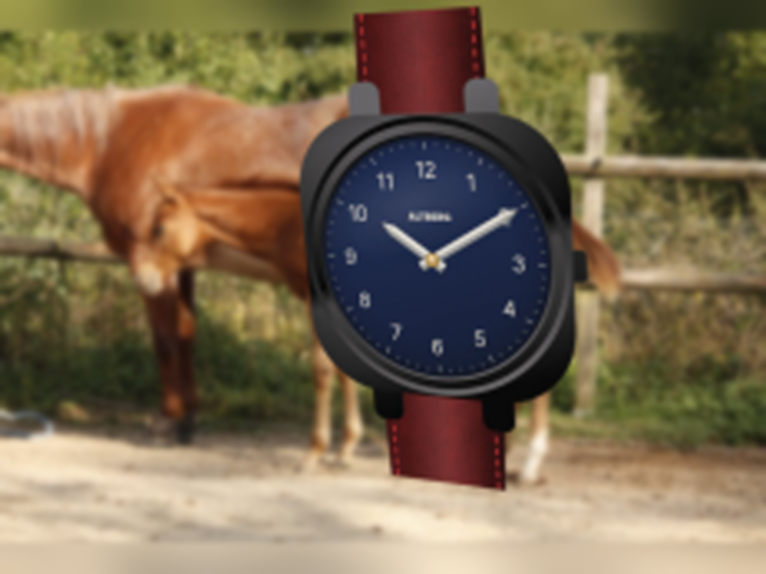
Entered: 10 h 10 min
